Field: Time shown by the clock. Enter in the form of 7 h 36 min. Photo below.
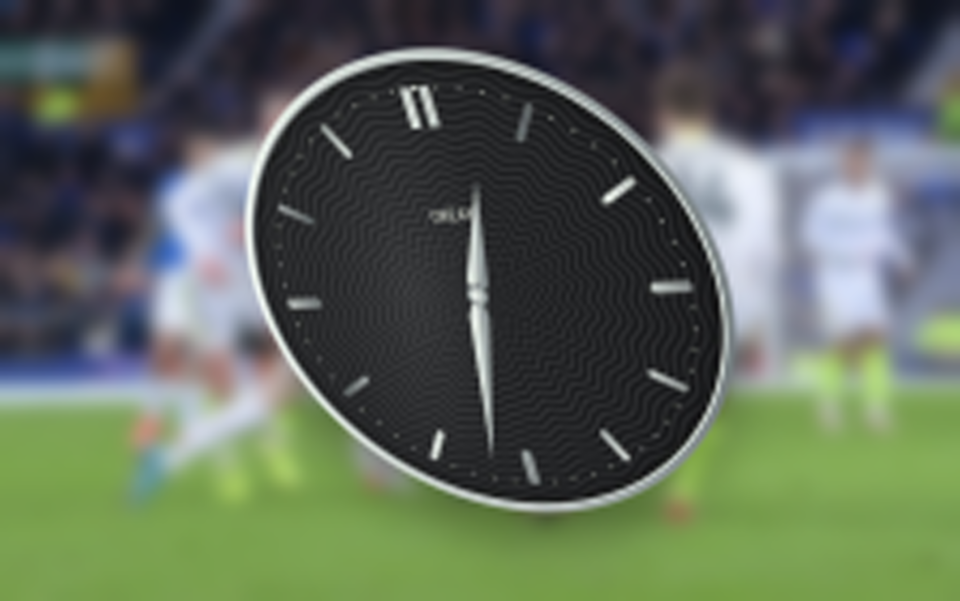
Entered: 12 h 32 min
